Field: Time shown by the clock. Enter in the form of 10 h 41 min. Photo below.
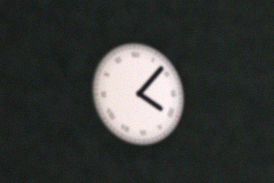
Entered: 4 h 08 min
